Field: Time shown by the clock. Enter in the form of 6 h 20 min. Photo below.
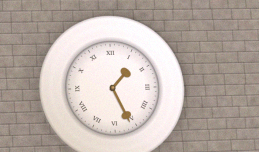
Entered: 1 h 26 min
